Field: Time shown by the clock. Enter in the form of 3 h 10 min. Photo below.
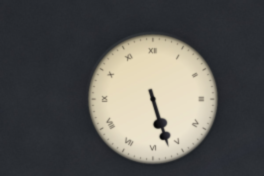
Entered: 5 h 27 min
